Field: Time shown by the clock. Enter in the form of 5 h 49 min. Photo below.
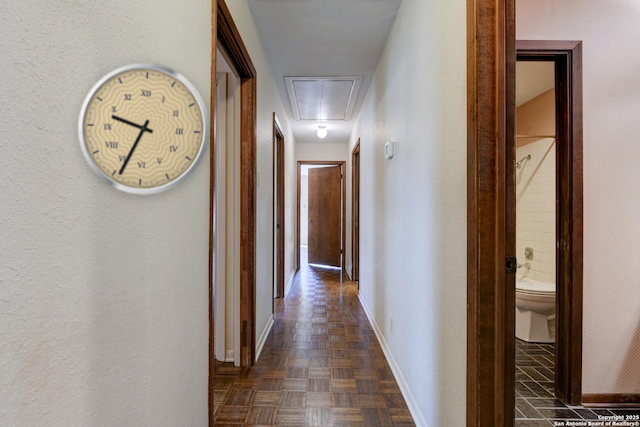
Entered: 9 h 34 min
